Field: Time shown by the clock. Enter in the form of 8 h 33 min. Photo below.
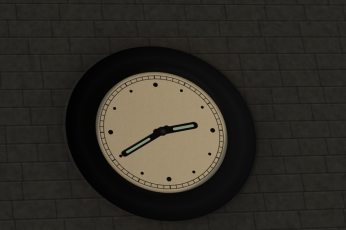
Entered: 2 h 40 min
